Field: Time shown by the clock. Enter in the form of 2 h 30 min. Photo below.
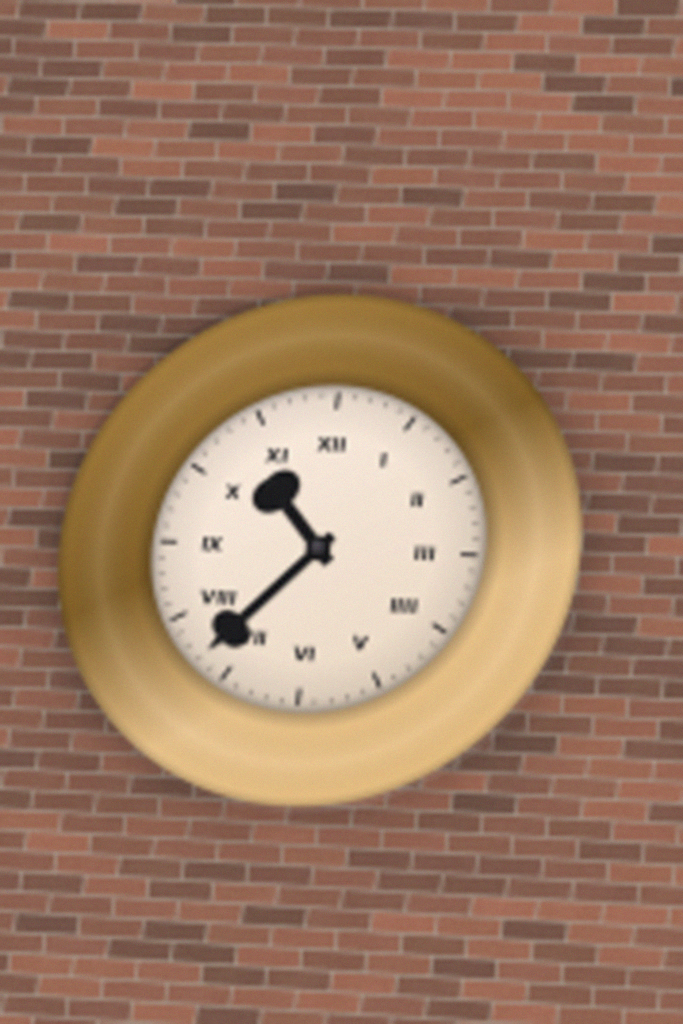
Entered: 10 h 37 min
